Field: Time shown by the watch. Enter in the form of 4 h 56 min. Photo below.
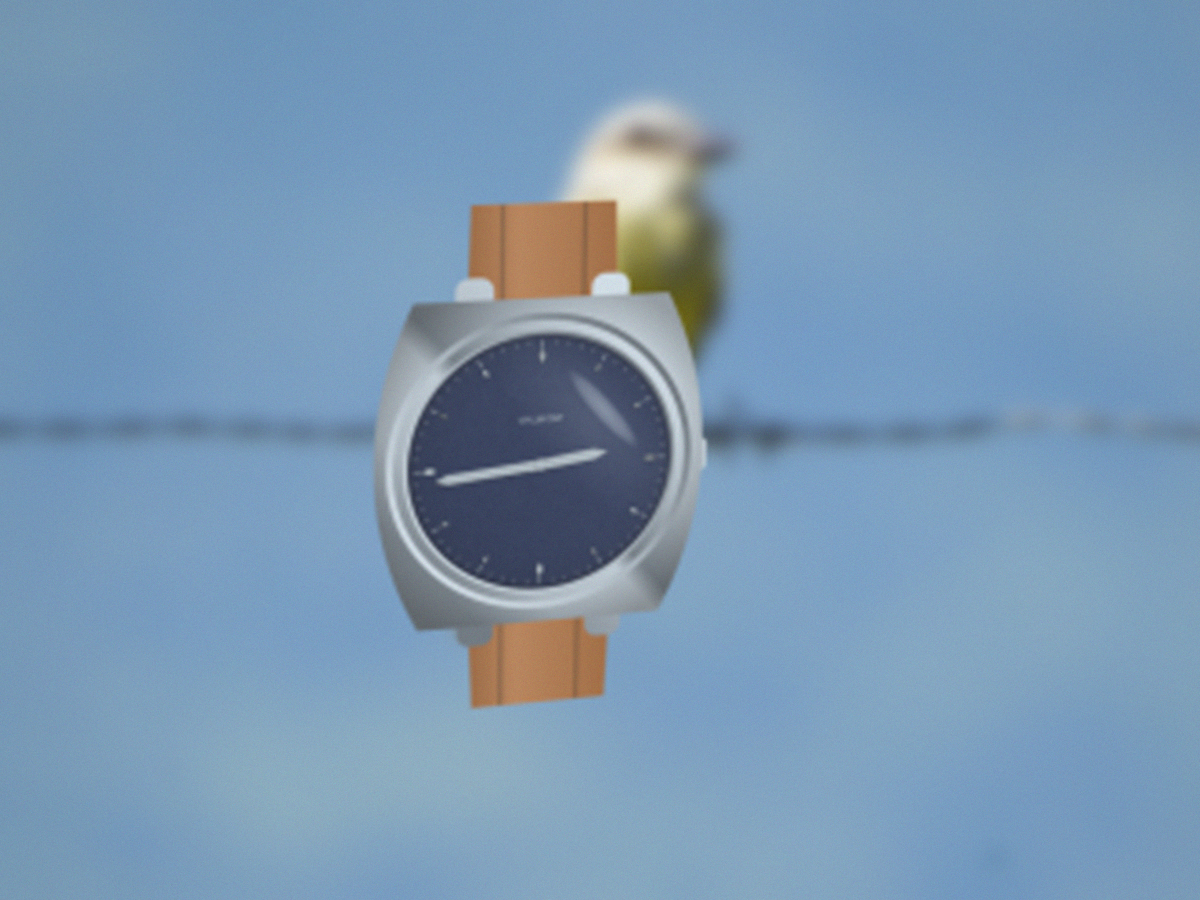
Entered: 2 h 44 min
